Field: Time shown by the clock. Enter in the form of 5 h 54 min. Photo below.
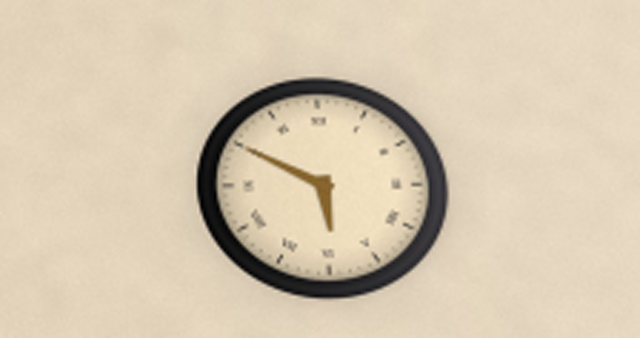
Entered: 5 h 50 min
